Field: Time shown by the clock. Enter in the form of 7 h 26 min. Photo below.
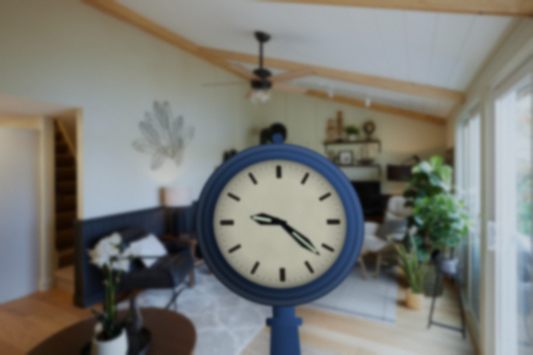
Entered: 9 h 22 min
